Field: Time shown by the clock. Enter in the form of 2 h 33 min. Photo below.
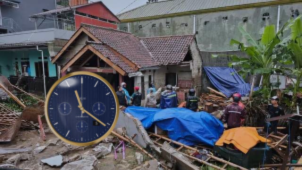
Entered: 11 h 21 min
